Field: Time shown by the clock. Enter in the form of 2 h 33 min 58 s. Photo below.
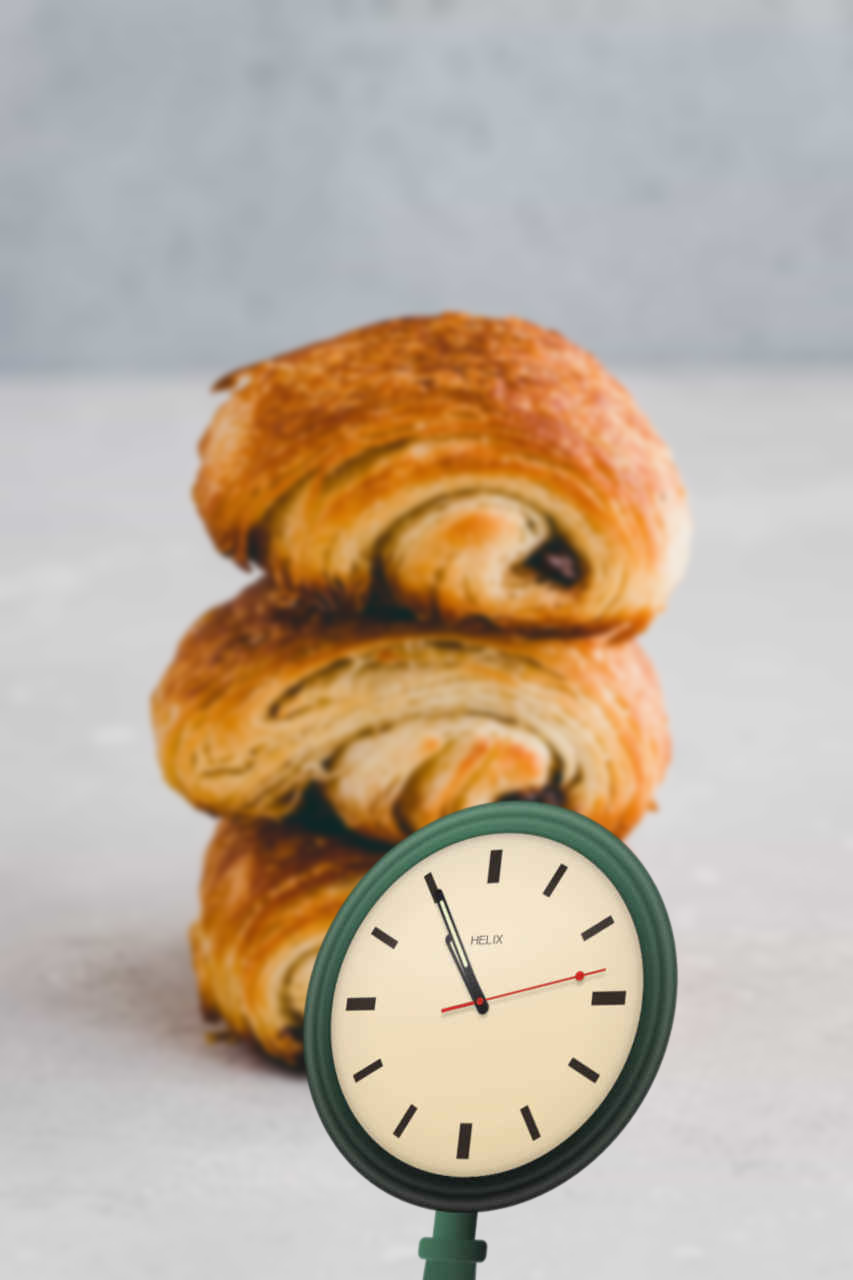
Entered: 10 h 55 min 13 s
